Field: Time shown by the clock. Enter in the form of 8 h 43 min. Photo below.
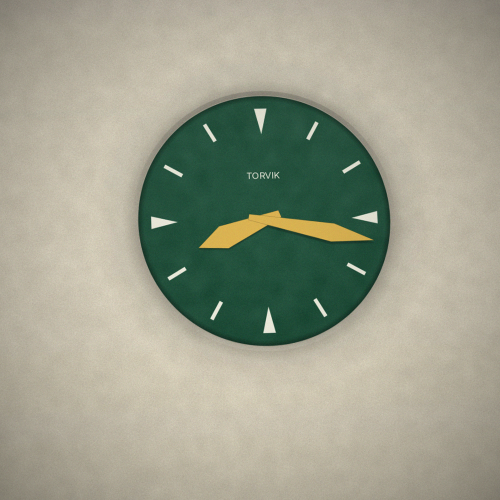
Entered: 8 h 17 min
